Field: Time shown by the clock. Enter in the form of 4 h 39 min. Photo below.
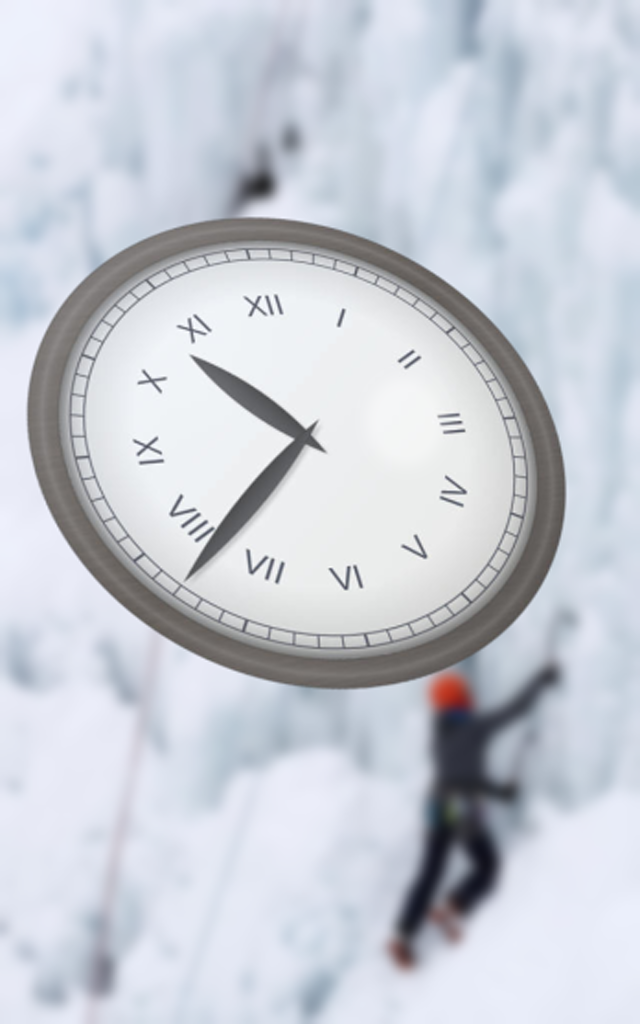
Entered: 10 h 38 min
